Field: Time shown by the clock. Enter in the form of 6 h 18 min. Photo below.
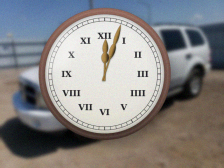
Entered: 12 h 03 min
